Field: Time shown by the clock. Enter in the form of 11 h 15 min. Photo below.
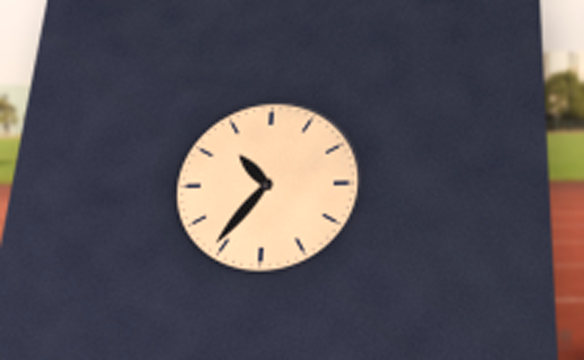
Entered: 10 h 36 min
